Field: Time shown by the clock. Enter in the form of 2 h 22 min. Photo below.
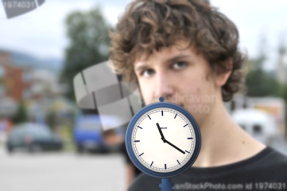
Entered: 11 h 21 min
